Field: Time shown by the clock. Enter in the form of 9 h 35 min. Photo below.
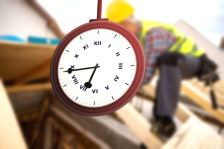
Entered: 6 h 44 min
